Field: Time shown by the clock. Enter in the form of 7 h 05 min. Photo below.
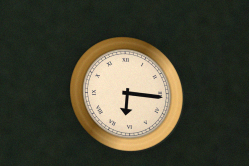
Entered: 6 h 16 min
